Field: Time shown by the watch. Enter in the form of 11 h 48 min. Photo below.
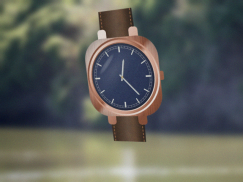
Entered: 12 h 23 min
